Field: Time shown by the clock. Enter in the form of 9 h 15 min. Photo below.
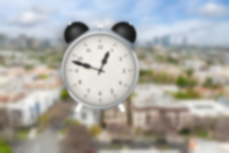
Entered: 12 h 48 min
